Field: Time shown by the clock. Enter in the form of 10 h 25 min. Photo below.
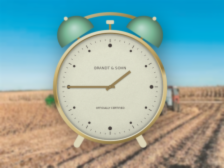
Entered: 1 h 45 min
